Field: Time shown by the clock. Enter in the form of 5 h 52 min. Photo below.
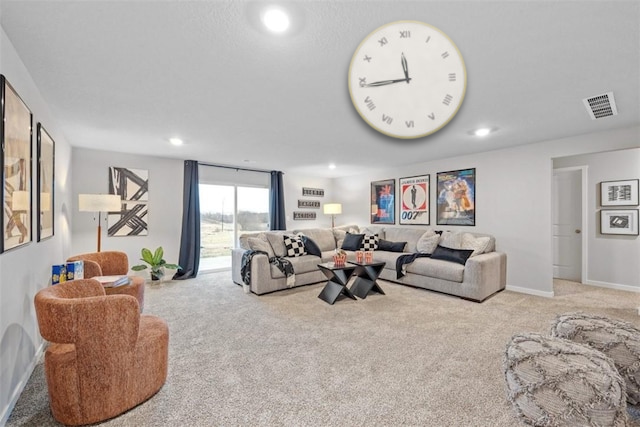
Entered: 11 h 44 min
